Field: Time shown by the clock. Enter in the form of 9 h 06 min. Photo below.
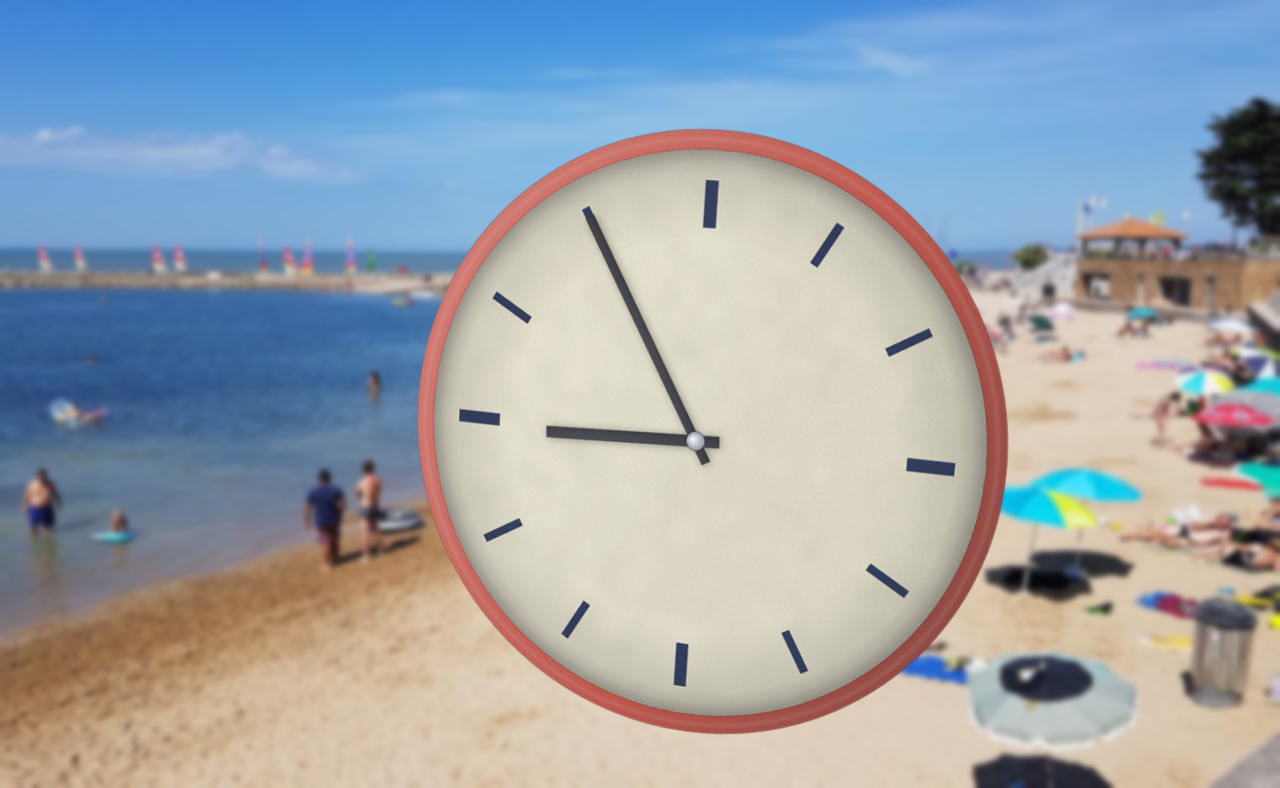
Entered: 8 h 55 min
